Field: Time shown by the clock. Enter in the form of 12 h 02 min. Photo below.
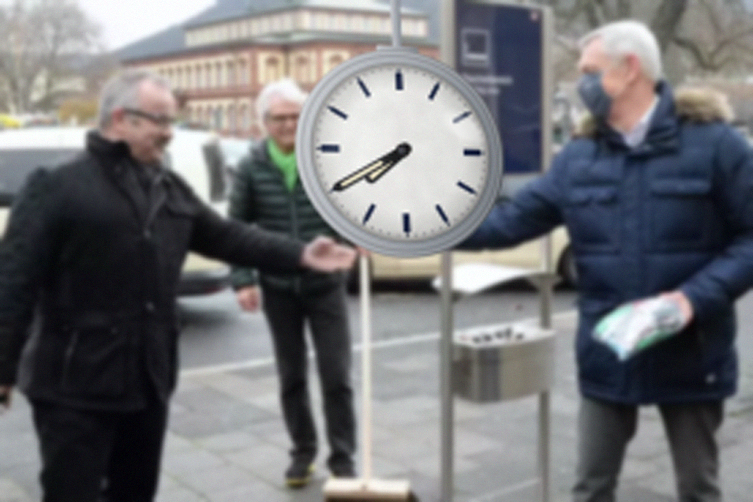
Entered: 7 h 40 min
